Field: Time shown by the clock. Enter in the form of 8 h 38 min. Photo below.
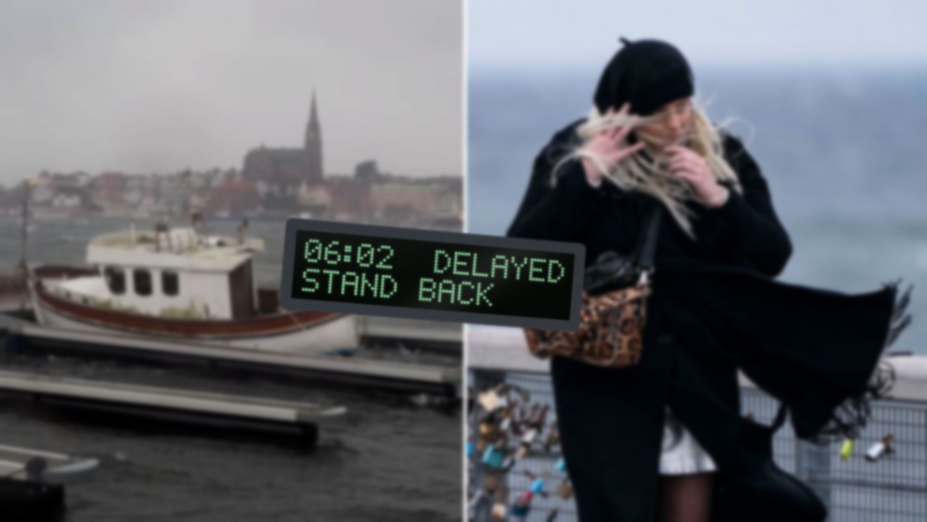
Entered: 6 h 02 min
